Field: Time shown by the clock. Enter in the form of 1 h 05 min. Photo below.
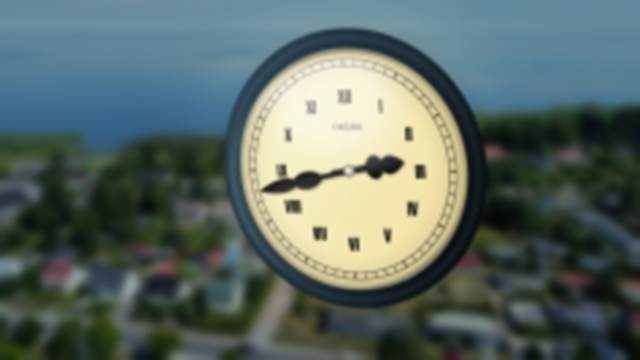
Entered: 2 h 43 min
